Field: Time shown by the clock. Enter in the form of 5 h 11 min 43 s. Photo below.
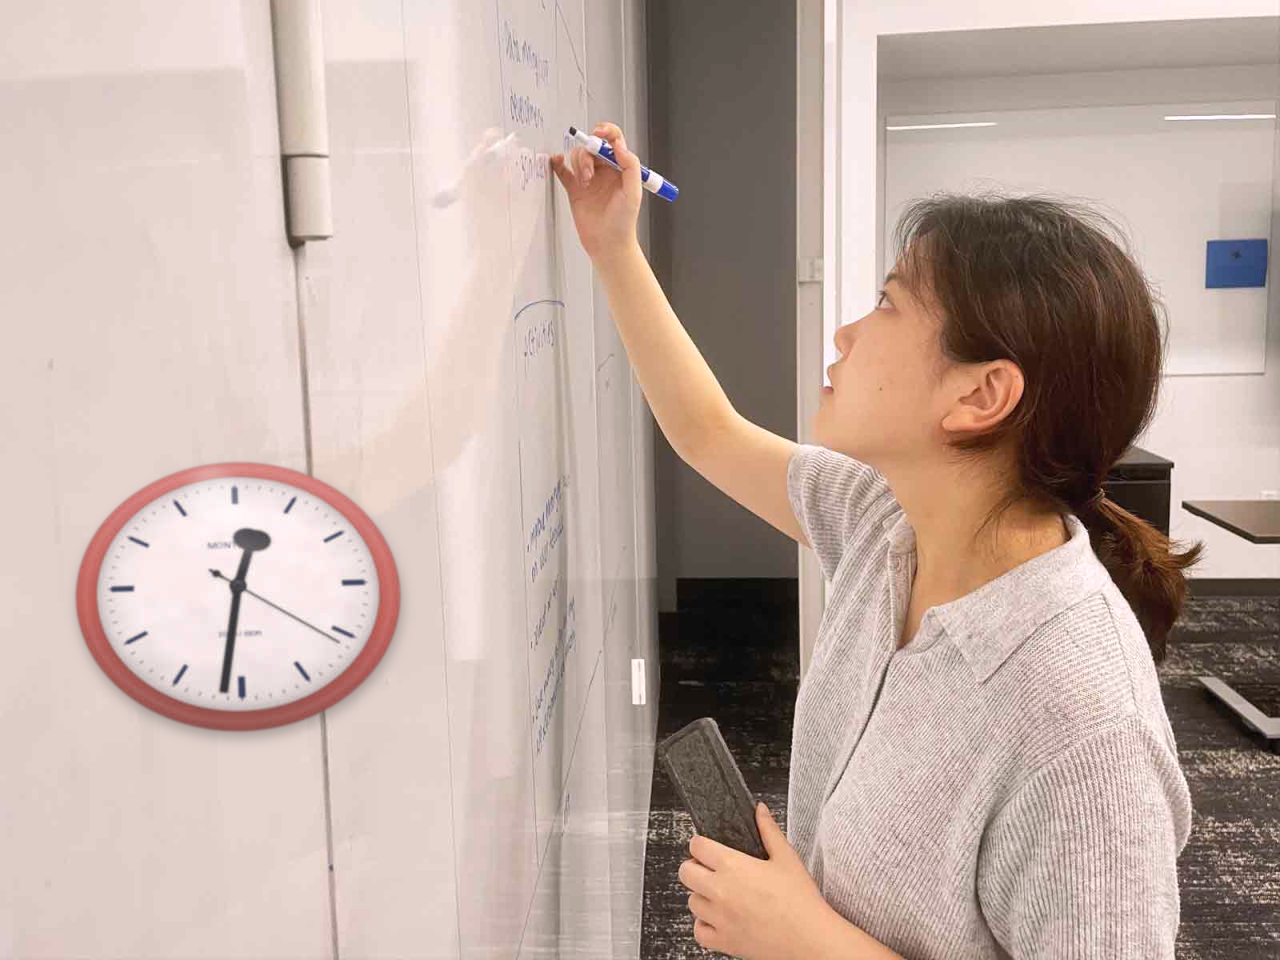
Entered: 12 h 31 min 21 s
